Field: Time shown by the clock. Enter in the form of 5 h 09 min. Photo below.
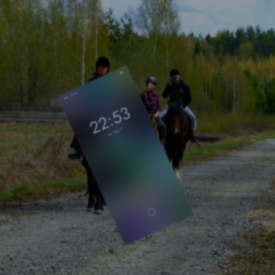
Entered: 22 h 53 min
